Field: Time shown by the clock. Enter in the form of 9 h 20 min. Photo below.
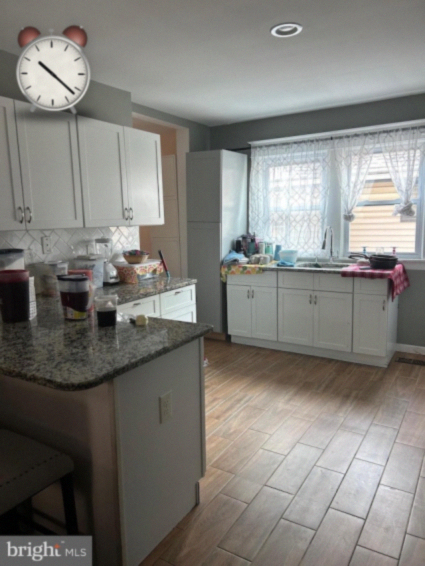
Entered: 10 h 22 min
